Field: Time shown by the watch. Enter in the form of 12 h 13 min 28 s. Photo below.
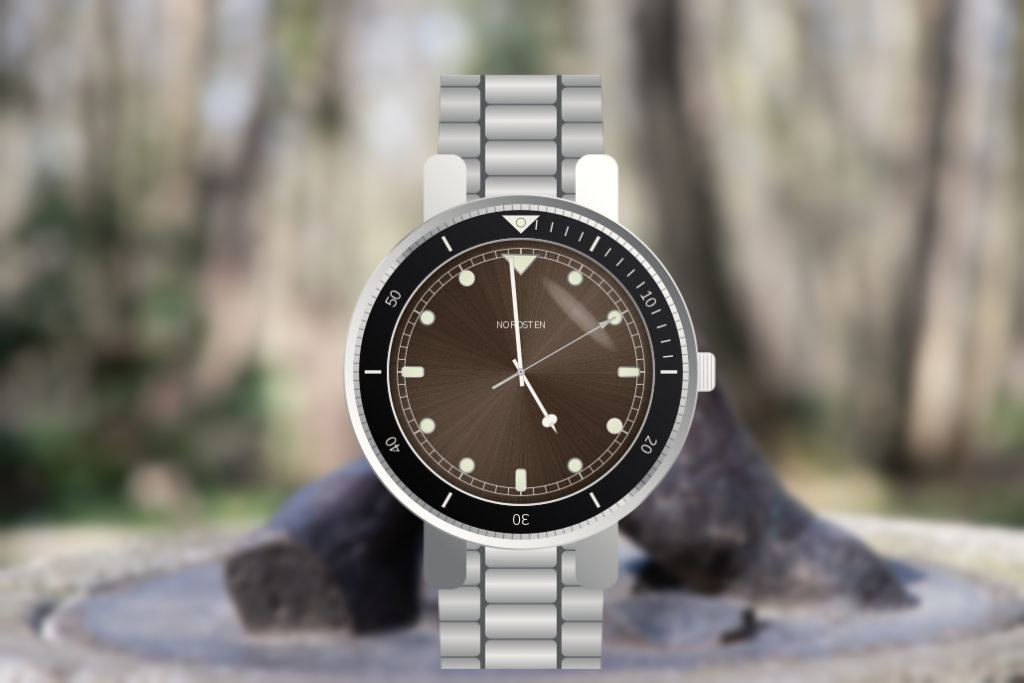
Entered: 4 h 59 min 10 s
